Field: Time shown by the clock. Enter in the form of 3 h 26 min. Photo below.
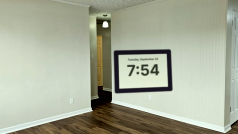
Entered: 7 h 54 min
